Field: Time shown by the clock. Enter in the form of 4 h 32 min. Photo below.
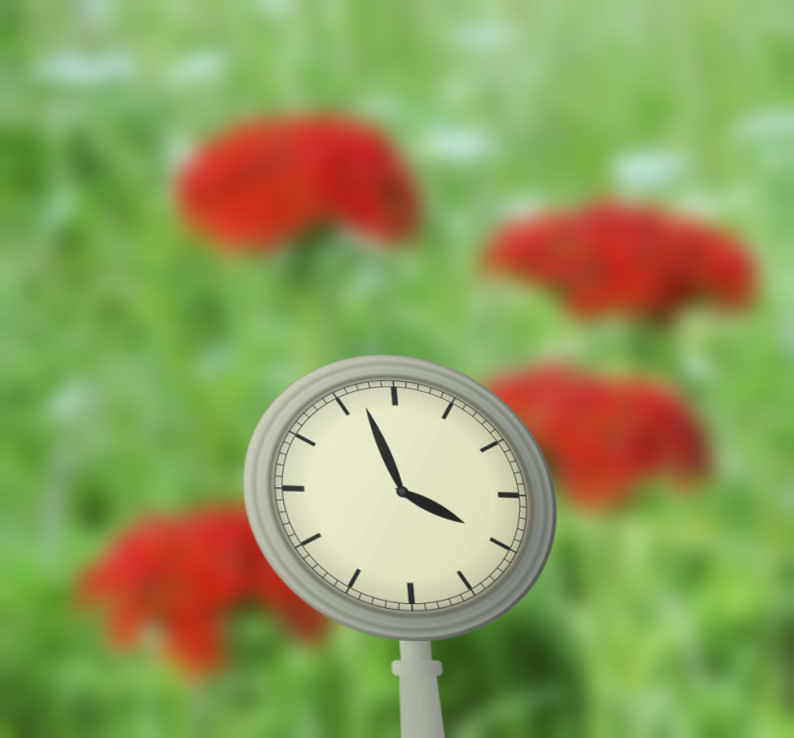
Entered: 3 h 57 min
